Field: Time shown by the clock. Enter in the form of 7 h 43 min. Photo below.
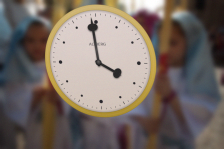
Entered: 3 h 59 min
